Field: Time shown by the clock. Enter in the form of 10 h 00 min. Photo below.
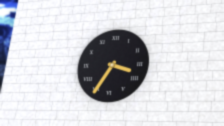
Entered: 3 h 35 min
